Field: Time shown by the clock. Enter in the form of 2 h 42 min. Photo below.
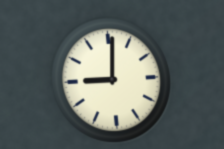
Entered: 9 h 01 min
